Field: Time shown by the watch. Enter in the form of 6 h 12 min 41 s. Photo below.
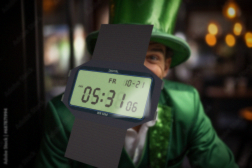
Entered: 5 h 31 min 06 s
